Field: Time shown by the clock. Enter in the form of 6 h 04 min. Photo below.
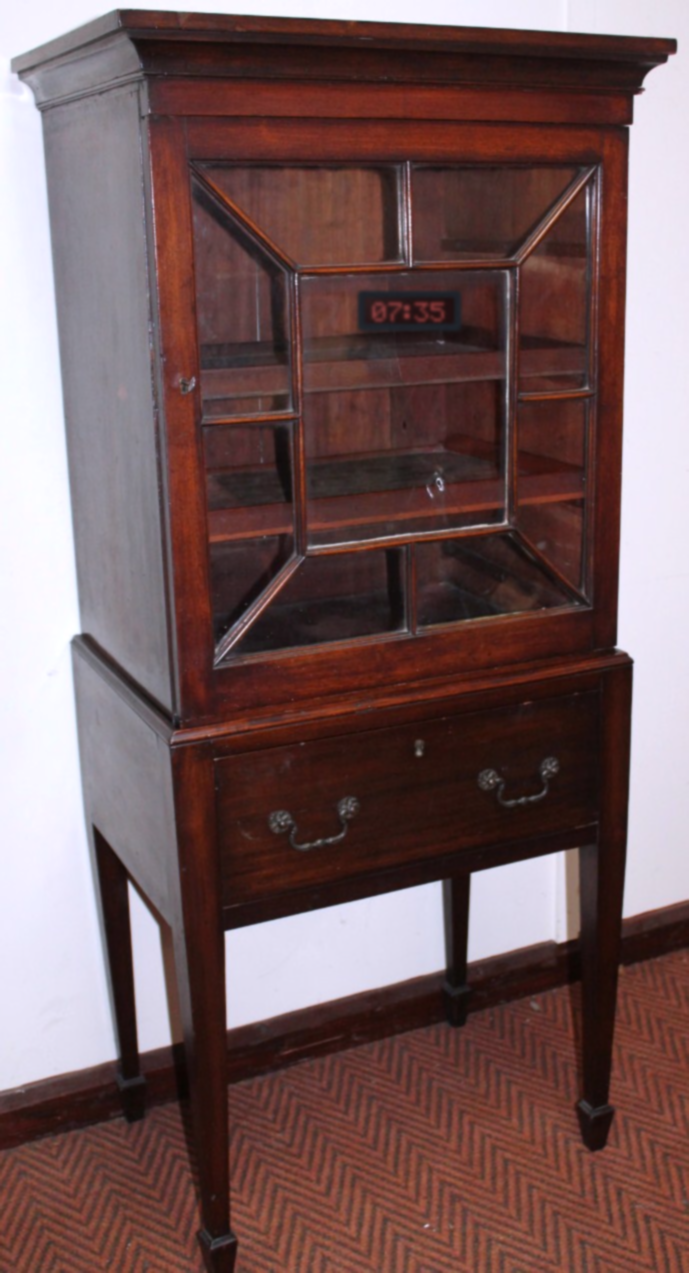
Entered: 7 h 35 min
